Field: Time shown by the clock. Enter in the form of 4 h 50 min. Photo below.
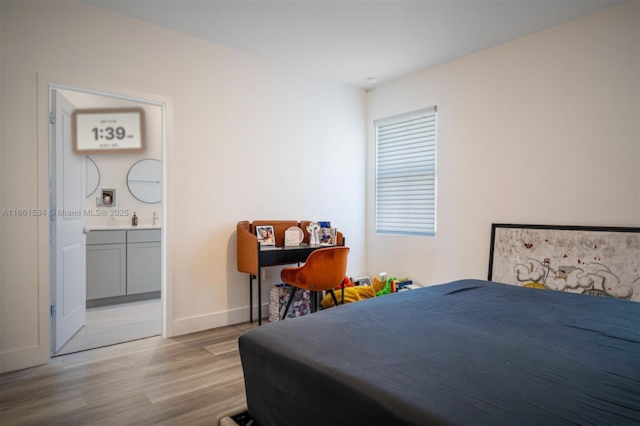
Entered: 1 h 39 min
